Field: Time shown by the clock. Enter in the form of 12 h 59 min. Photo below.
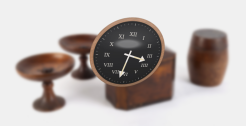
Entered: 3 h 32 min
